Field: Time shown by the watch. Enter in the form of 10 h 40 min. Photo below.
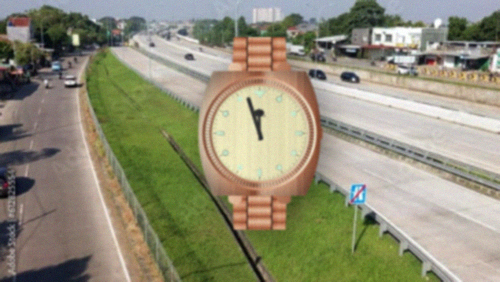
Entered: 11 h 57 min
